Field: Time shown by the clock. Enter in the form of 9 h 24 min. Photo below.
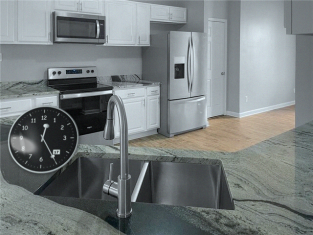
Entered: 12 h 25 min
